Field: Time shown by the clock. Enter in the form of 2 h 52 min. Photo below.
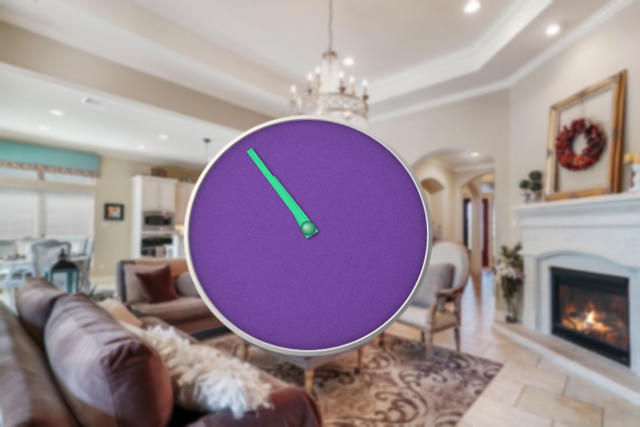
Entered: 10 h 54 min
